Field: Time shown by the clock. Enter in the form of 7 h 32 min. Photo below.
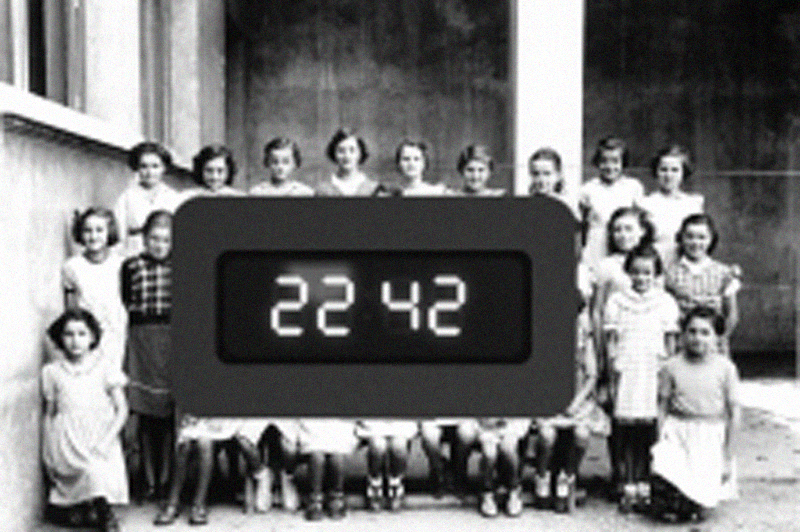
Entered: 22 h 42 min
